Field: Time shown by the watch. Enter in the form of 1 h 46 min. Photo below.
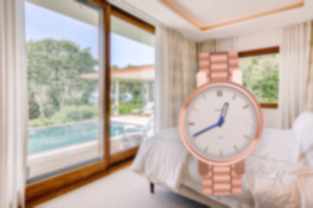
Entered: 12 h 41 min
